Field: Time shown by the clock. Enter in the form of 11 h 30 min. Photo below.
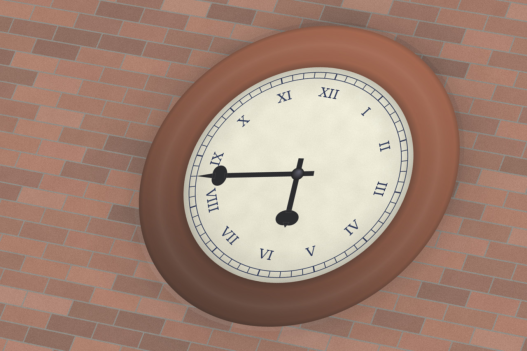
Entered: 5 h 43 min
